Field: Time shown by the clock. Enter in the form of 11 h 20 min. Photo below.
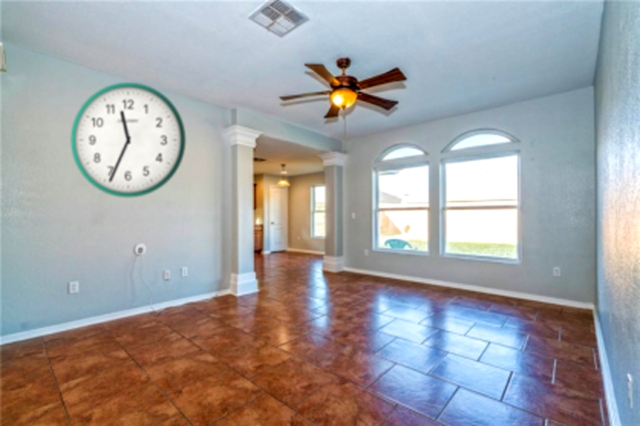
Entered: 11 h 34 min
